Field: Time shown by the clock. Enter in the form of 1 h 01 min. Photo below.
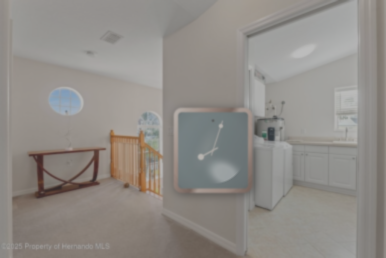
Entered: 8 h 03 min
